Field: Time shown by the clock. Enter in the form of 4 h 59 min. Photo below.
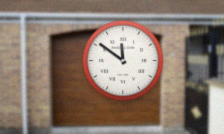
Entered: 11 h 51 min
